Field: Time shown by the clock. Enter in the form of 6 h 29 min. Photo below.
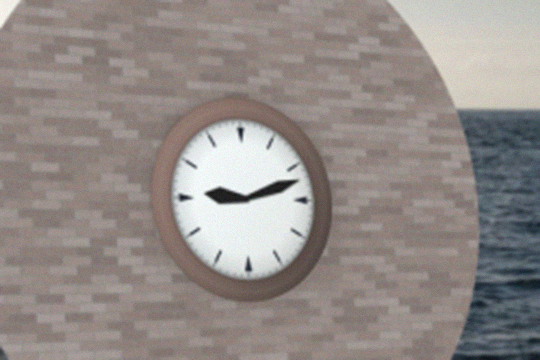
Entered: 9 h 12 min
